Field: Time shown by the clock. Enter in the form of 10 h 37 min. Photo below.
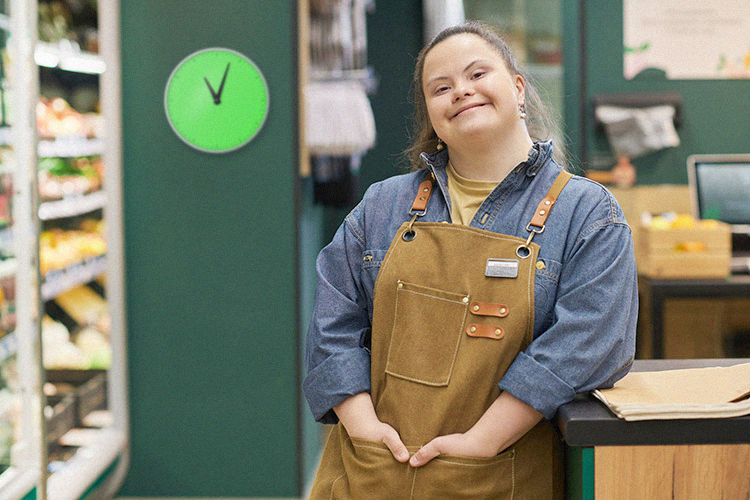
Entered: 11 h 03 min
